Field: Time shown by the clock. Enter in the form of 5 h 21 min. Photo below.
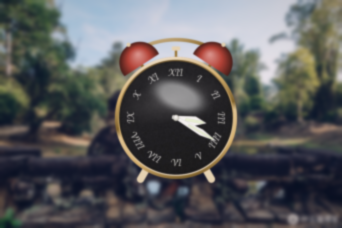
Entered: 3 h 20 min
